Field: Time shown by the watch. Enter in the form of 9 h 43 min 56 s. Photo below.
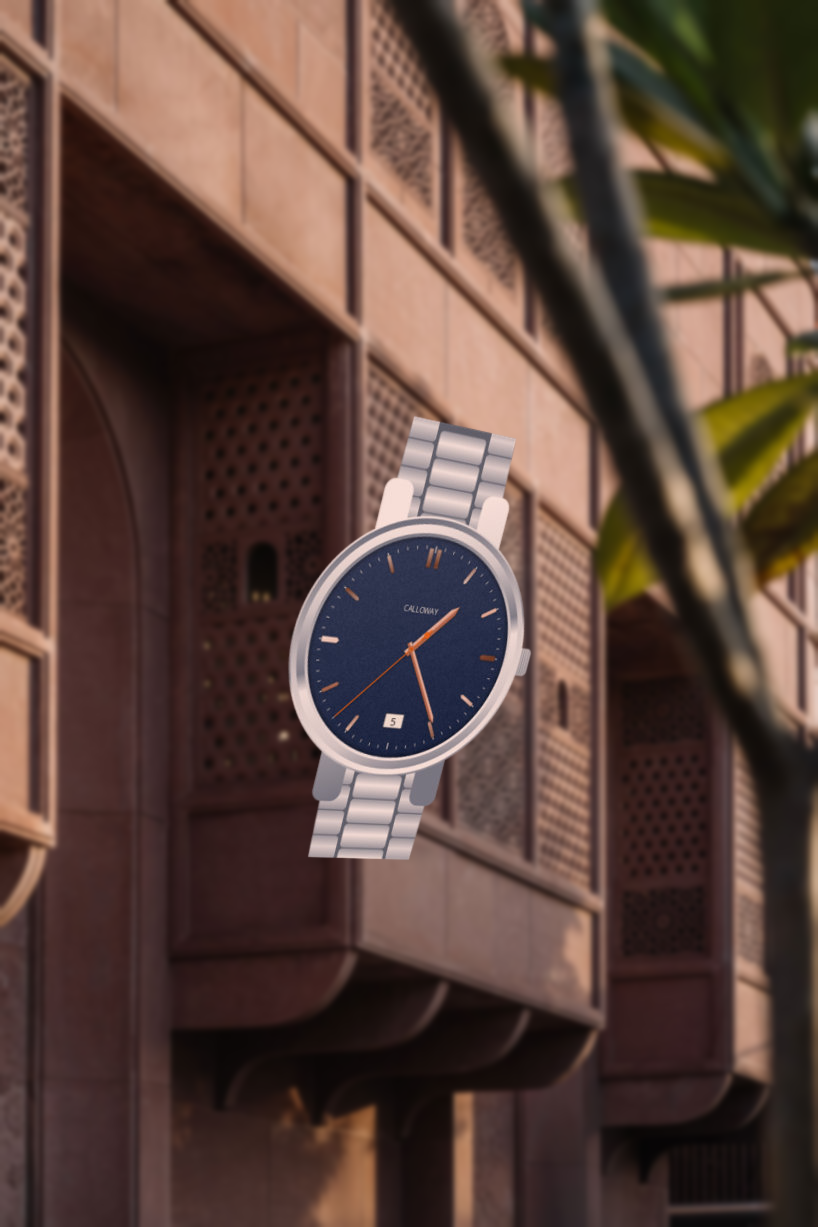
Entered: 1 h 24 min 37 s
